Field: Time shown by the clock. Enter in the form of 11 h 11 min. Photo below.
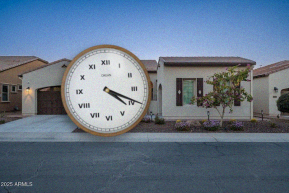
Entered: 4 h 19 min
